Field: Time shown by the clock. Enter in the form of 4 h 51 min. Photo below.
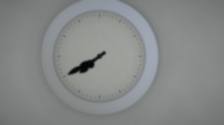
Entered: 7 h 40 min
